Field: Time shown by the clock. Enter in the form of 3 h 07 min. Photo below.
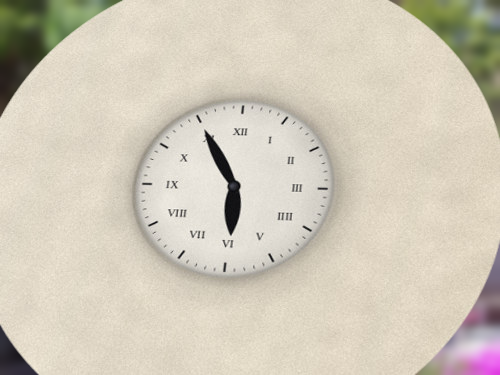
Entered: 5 h 55 min
